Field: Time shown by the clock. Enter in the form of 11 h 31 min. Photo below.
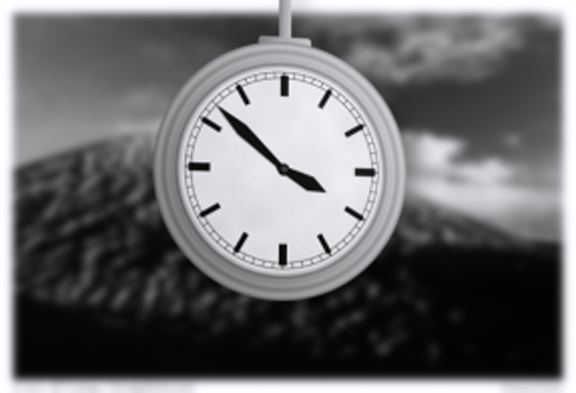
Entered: 3 h 52 min
